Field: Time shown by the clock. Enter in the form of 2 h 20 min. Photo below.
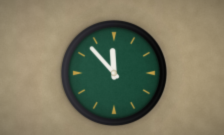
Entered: 11 h 53 min
